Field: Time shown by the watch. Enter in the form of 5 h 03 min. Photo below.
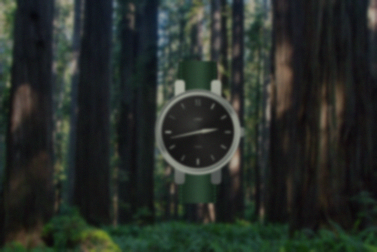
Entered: 2 h 43 min
